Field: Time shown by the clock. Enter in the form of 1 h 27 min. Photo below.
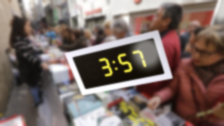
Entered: 3 h 57 min
